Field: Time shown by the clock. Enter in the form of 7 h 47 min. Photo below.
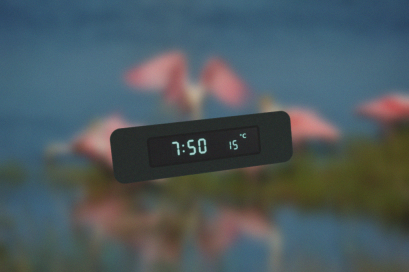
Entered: 7 h 50 min
